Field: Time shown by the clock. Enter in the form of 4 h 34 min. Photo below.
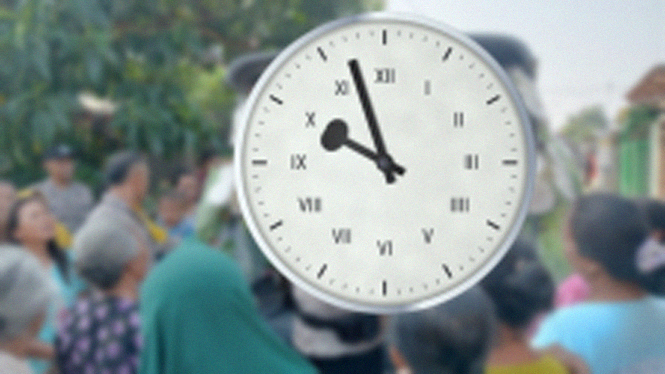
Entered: 9 h 57 min
